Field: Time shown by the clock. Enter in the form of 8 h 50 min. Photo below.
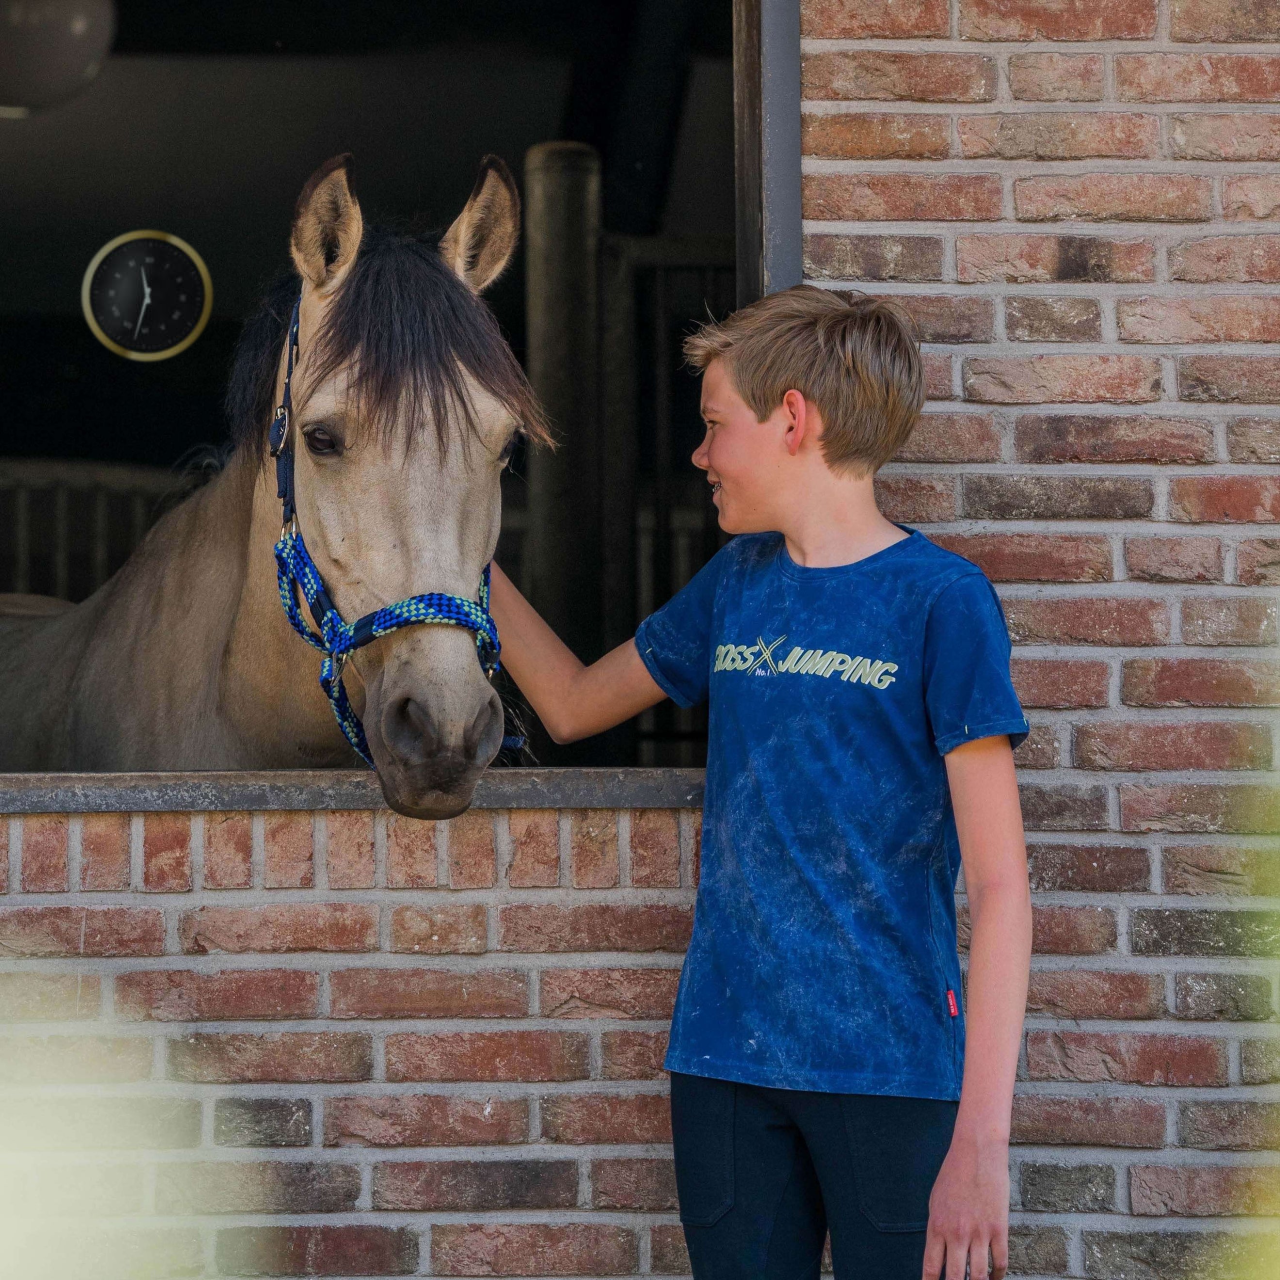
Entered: 11 h 32 min
